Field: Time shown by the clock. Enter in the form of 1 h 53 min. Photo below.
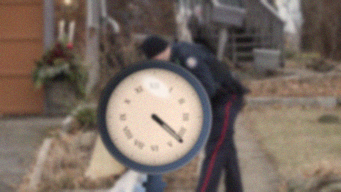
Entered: 4 h 22 min
